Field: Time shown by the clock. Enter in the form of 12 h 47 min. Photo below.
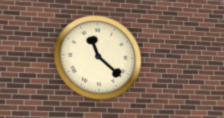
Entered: 11 h 22 min
